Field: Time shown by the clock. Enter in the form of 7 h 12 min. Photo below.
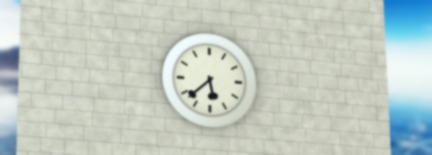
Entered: 5 h 38 min
